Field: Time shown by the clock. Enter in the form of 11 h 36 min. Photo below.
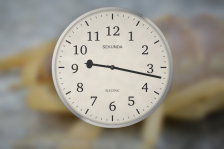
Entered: 9 h 17 min
